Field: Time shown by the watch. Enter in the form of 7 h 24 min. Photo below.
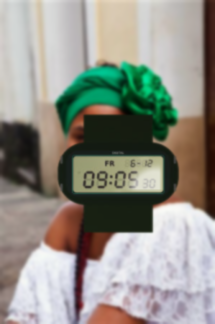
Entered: 9 h 05 min
